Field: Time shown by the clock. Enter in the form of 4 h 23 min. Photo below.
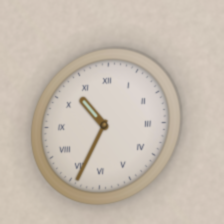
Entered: 10 h 34 min
